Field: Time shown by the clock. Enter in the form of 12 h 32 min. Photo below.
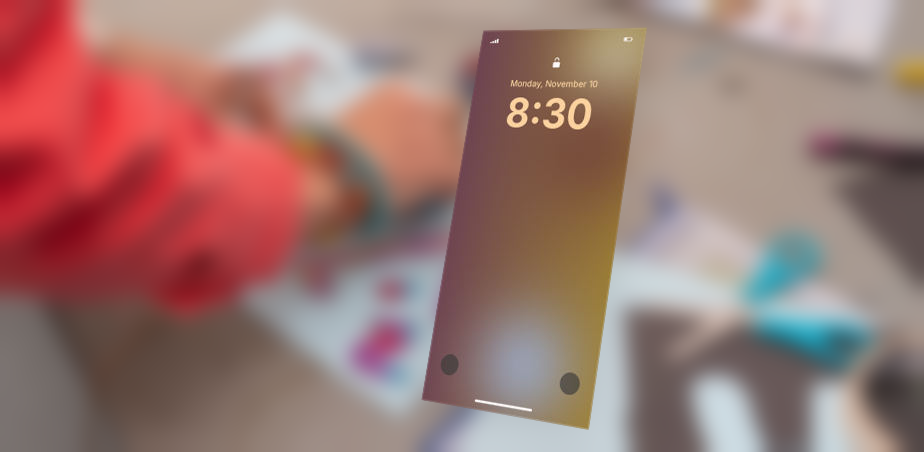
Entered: 8 h 30 min
